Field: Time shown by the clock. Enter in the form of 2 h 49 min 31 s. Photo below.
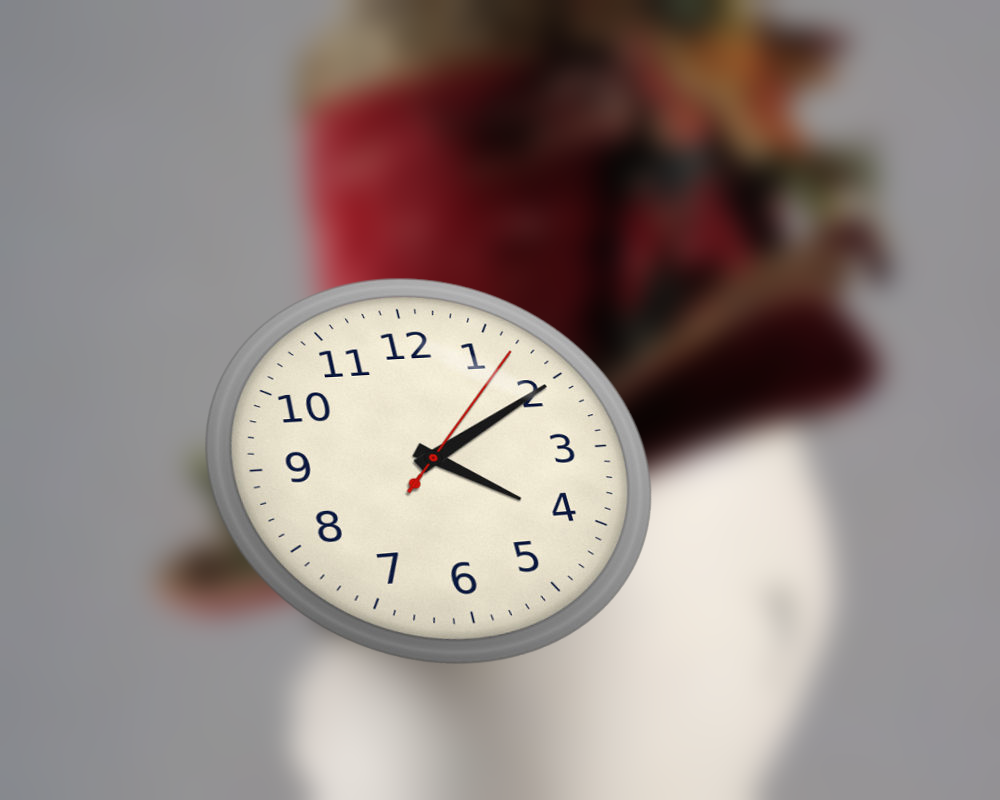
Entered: 4 h 10 min 07 s
